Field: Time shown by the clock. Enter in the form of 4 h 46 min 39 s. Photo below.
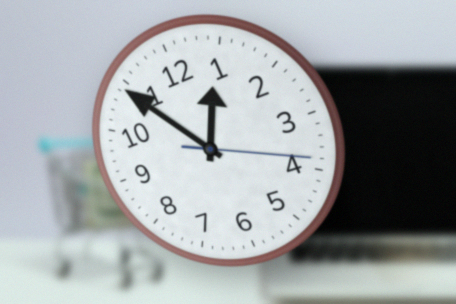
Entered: 12 h 54 min 19 s
